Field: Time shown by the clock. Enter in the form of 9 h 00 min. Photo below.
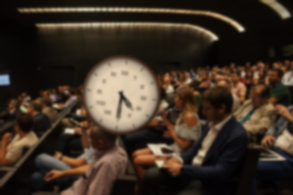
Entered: 4 h 30 min
